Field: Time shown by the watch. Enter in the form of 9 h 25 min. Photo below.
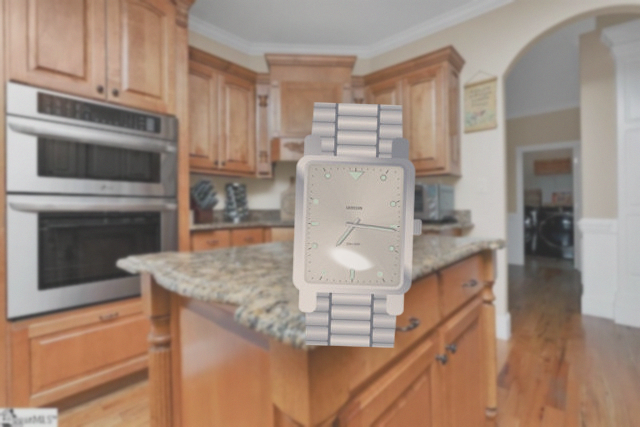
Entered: 7 h 16 min
